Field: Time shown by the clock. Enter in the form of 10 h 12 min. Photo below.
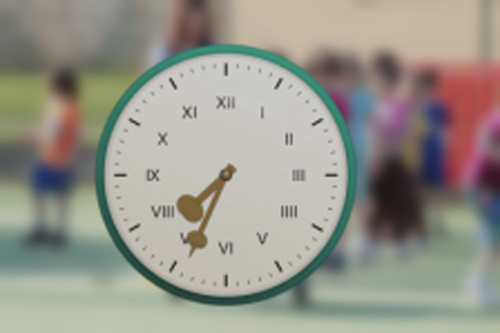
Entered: 7 h 34 min
